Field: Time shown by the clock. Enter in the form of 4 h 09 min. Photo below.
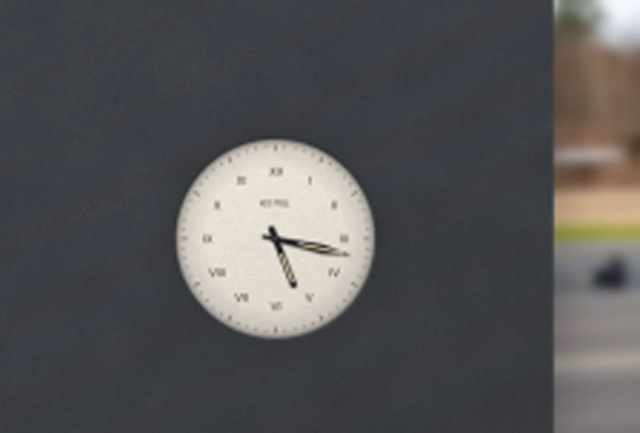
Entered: 5 h 17 min
